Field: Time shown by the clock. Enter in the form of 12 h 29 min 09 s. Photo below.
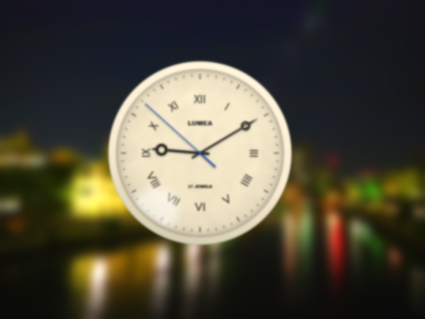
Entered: 9 h 09 min 52 s
